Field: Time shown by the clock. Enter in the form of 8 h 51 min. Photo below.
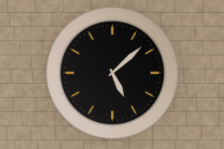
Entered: 5 h 08 min
